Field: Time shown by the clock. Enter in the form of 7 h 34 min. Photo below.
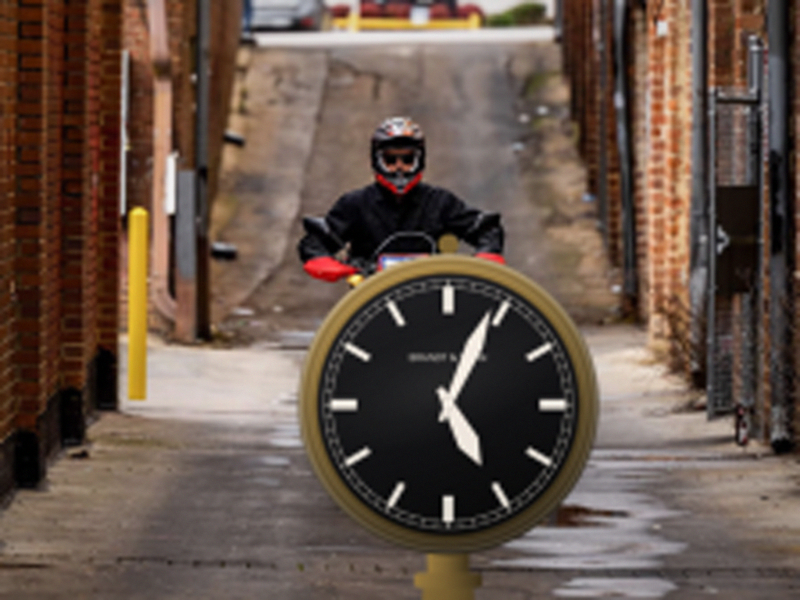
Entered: 5 h 04 min
